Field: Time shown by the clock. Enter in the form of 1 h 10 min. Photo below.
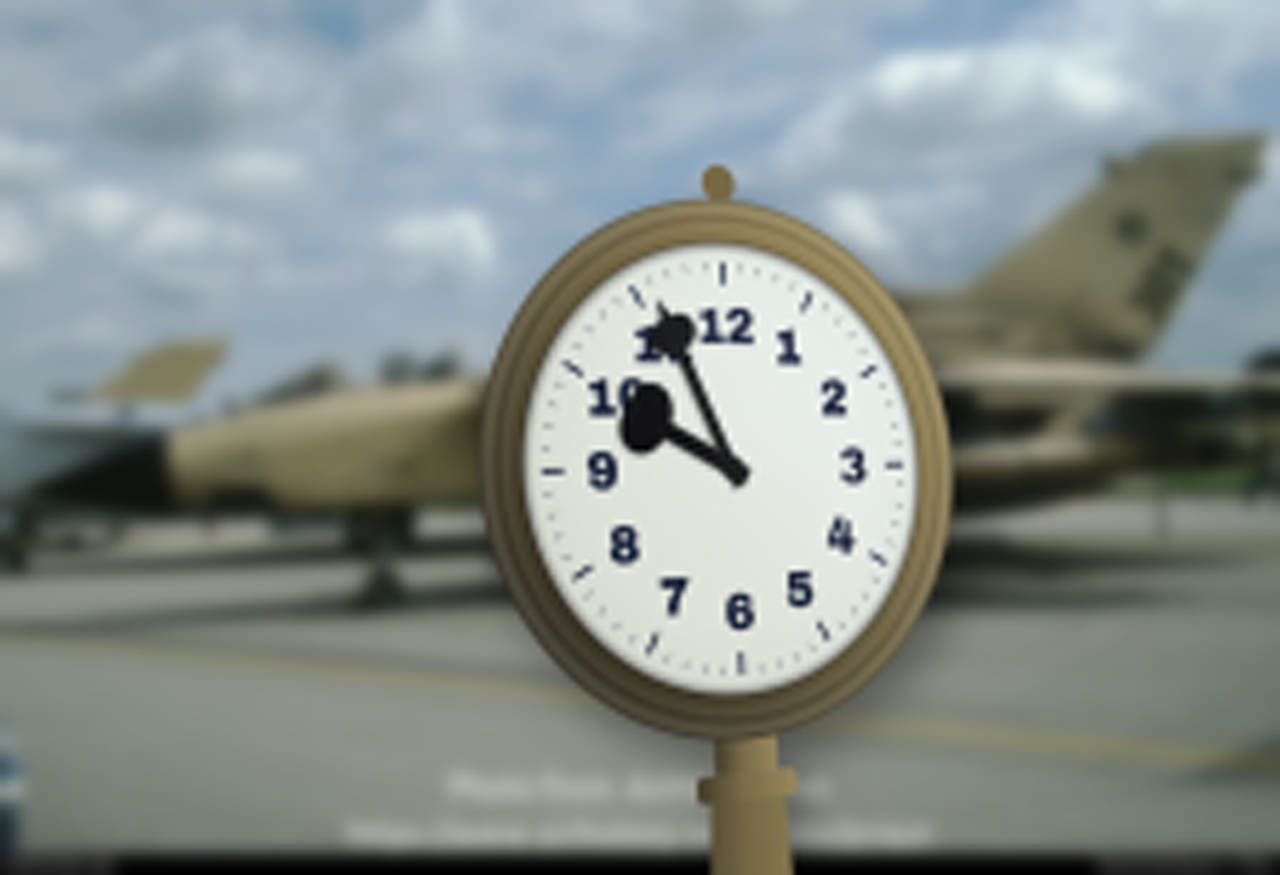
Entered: 9 h 56 min
